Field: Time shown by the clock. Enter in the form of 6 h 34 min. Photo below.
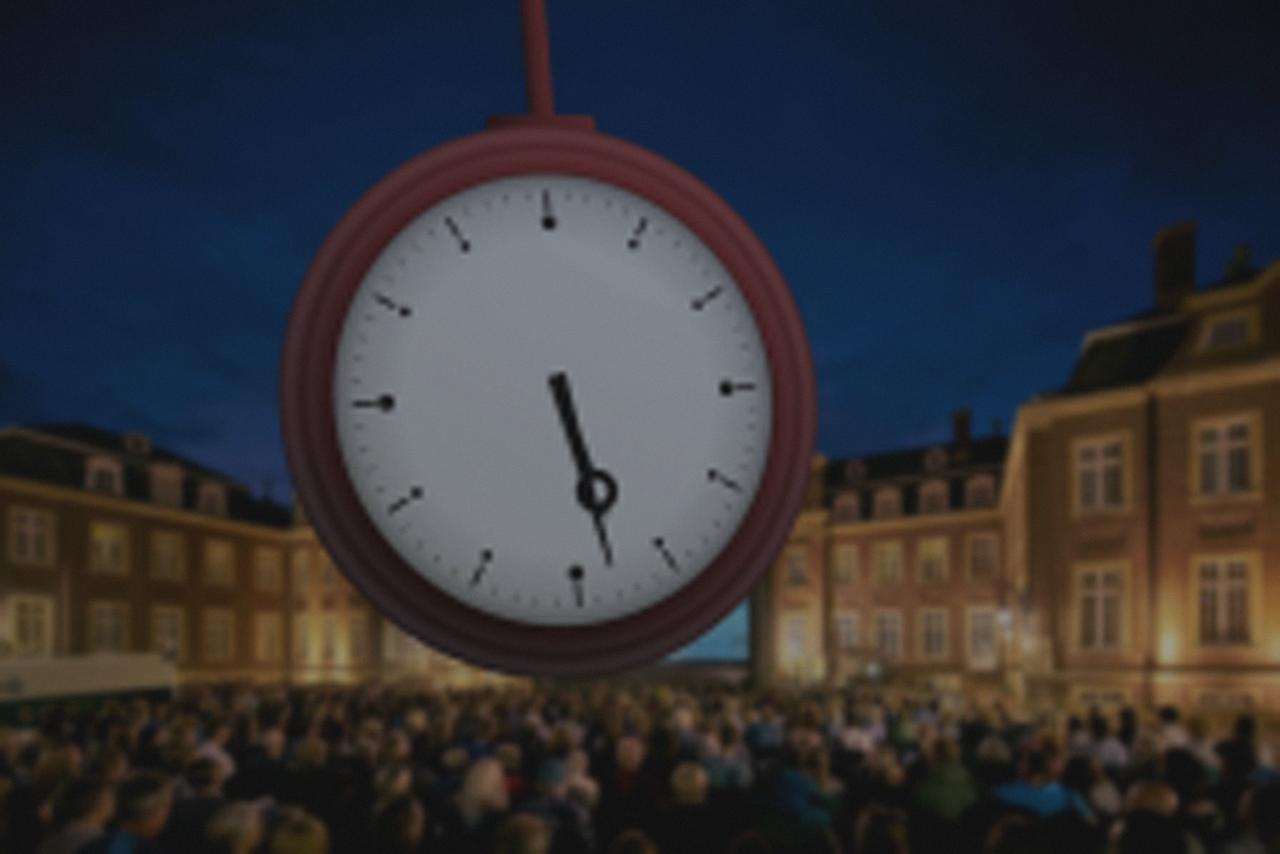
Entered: 5 h 28 min
